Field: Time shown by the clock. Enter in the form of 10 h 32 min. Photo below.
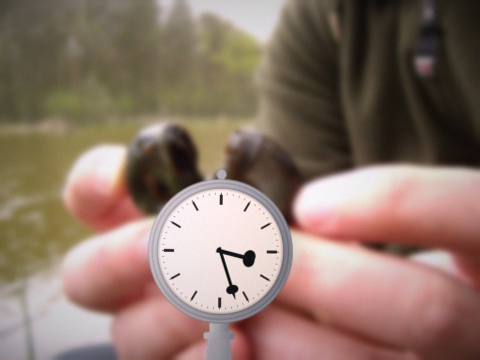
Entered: 3 h 27 min
